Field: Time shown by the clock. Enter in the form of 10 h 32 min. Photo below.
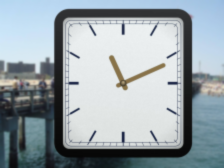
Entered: 11 h 11 min
